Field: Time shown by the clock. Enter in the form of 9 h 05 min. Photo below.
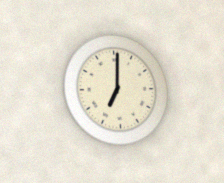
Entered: 7 h 01 min
